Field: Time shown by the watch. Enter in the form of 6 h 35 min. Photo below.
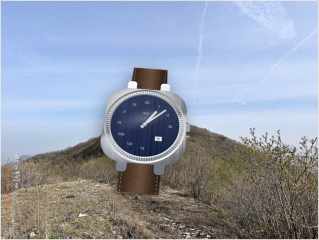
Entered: 1 h 08 min
